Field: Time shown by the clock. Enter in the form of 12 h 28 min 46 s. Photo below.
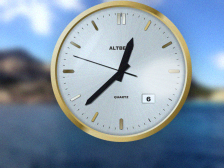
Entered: 12 h 37 min 48 s
